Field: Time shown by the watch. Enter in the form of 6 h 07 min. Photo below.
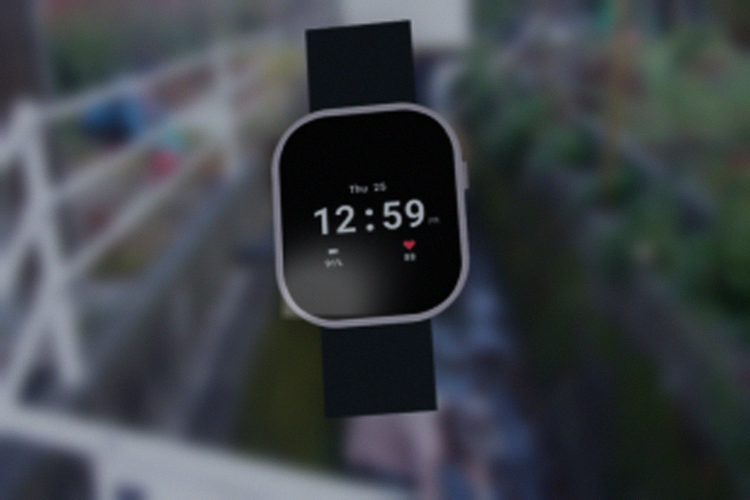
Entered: 12 h 59 min
